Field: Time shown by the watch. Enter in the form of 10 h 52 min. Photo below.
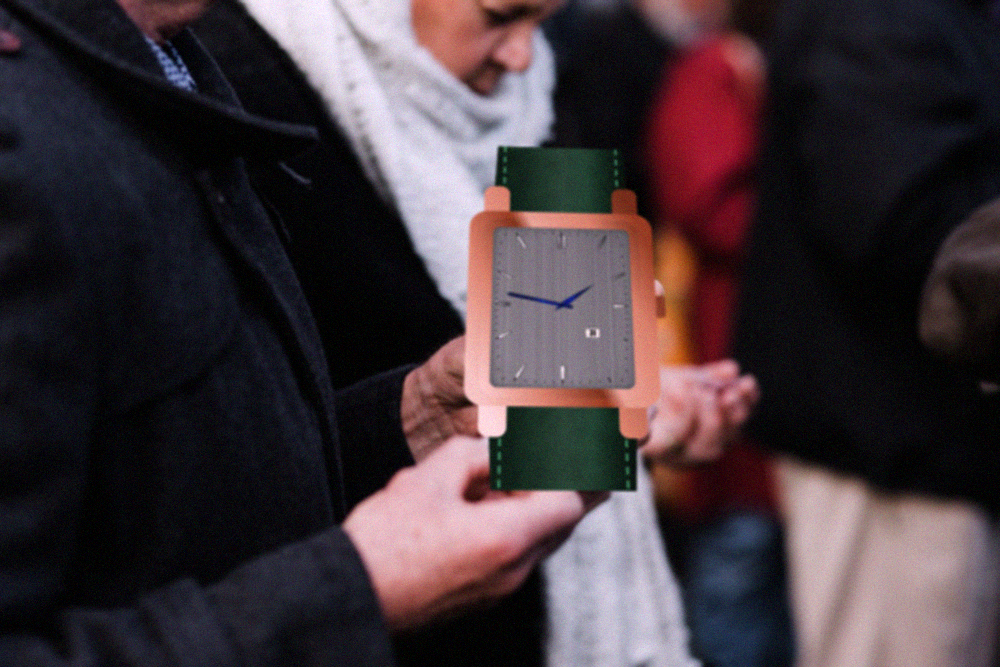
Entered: 1 h 47 min
